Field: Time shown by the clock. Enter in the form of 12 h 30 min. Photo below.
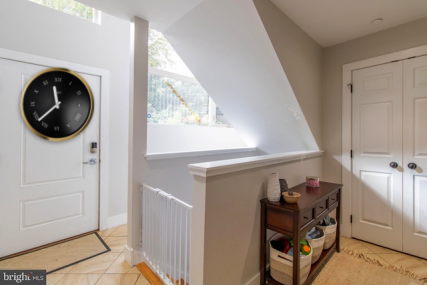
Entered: 11 h 38 min
